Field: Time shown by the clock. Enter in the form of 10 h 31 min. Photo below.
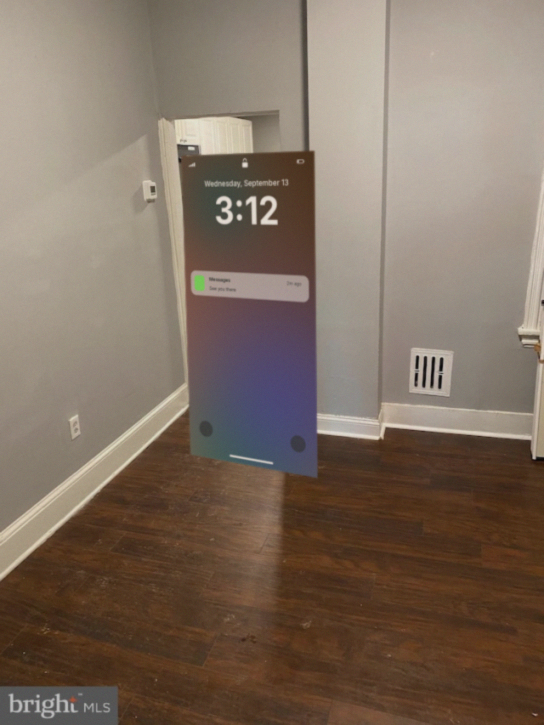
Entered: 3 h 12 min
